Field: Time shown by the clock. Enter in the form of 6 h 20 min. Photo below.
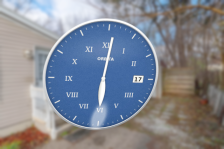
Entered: 6 h 01 min
